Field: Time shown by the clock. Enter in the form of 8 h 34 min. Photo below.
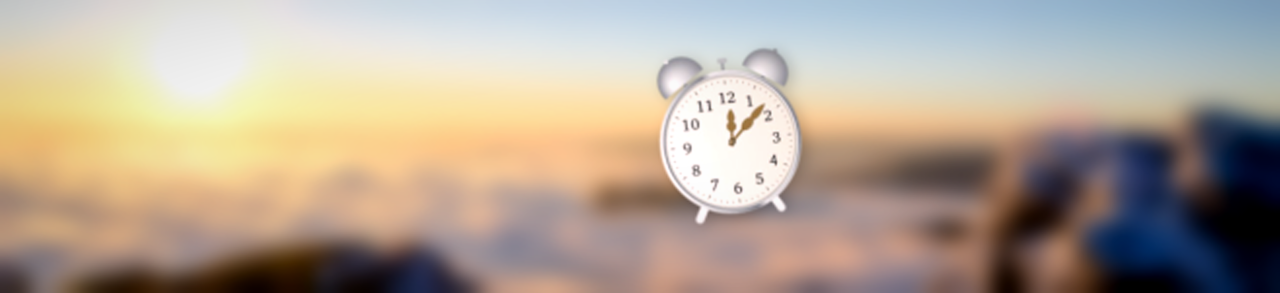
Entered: 12 h 08 min
